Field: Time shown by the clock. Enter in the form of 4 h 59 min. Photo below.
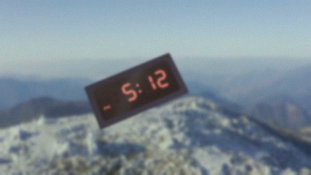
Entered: 5 h 12 min
